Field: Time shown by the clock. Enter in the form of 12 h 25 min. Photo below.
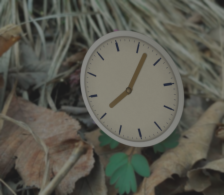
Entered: 8 h 07 min
